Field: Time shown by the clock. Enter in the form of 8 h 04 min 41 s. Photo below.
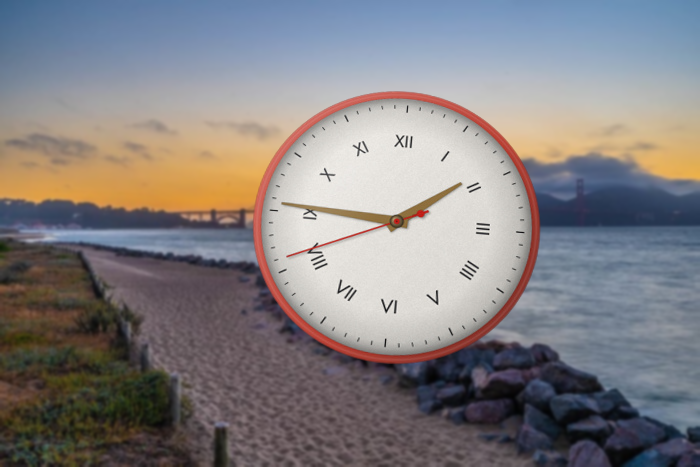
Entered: 1 h 45 min 41 s
